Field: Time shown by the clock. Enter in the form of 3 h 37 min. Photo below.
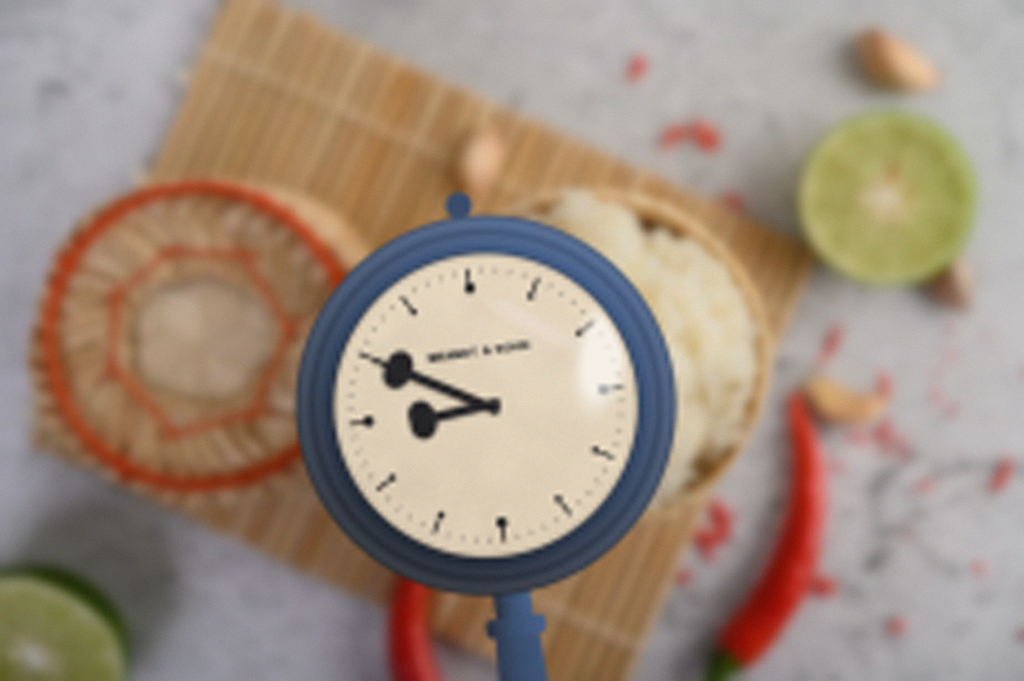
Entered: 8 h 50 min
